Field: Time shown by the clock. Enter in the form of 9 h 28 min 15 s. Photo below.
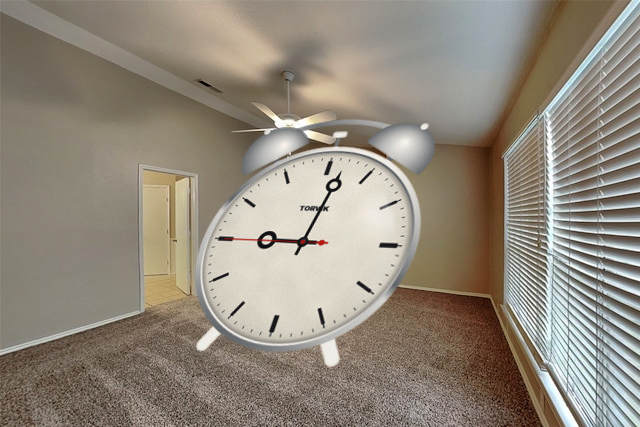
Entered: 9 h 01 min 45 s
